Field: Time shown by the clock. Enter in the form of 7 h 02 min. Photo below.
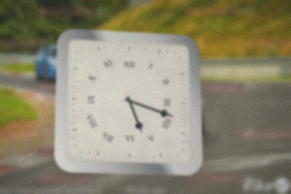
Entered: 5 h 18 min
